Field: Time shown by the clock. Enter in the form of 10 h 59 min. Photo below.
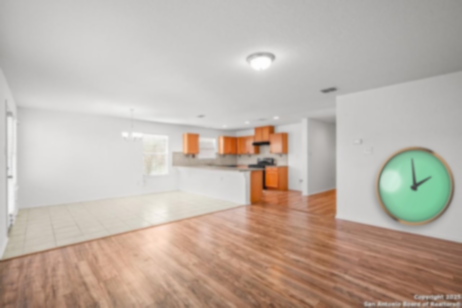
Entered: 1 h 59 min
